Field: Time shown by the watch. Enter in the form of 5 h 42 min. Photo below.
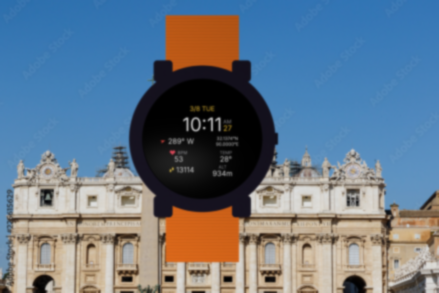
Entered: 10 h 11 min
